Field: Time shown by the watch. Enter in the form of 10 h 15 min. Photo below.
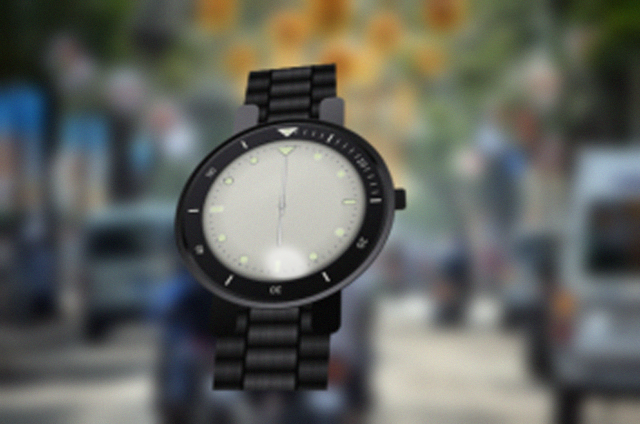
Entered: 6 h 00 min
